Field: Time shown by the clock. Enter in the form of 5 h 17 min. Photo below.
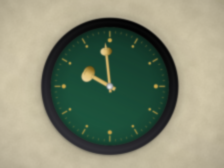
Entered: 9 h 59 min
